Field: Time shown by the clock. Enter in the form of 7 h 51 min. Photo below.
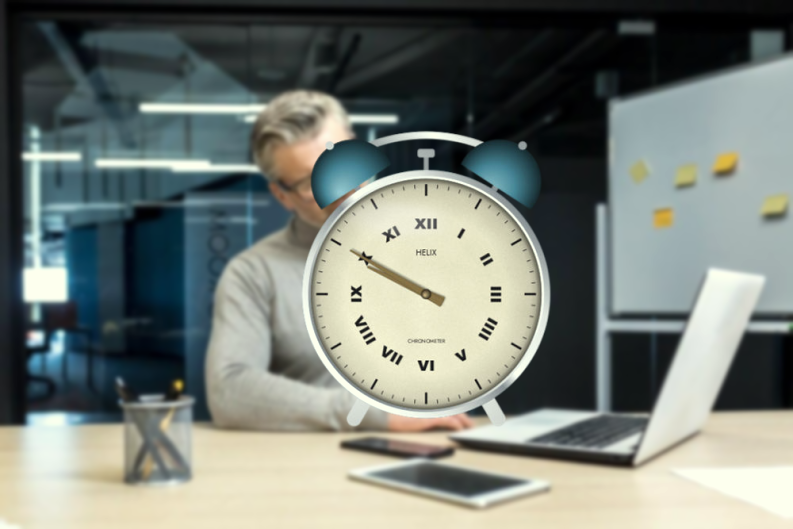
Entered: 9 h 50 min
